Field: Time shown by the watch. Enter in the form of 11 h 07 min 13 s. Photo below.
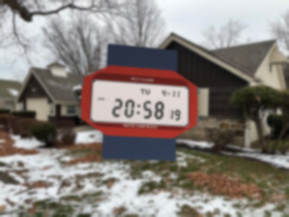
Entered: 20 h 58 min 19 s
